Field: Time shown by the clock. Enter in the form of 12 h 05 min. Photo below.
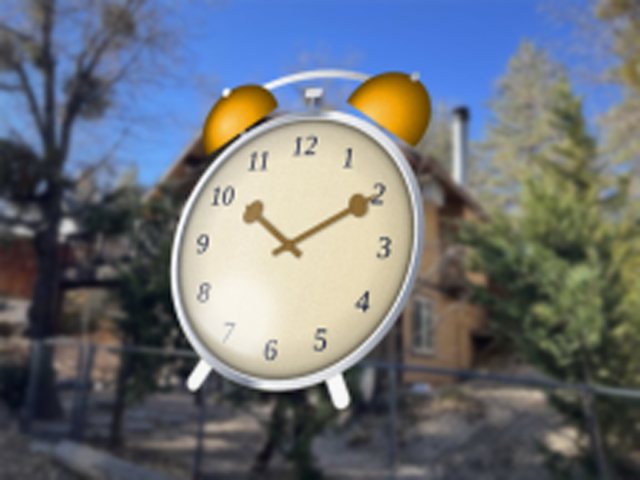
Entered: 10 h 10 min
